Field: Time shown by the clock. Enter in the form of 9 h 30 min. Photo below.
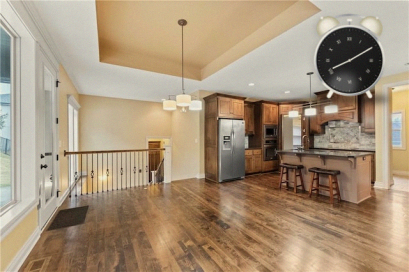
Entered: 8 h 10 min
